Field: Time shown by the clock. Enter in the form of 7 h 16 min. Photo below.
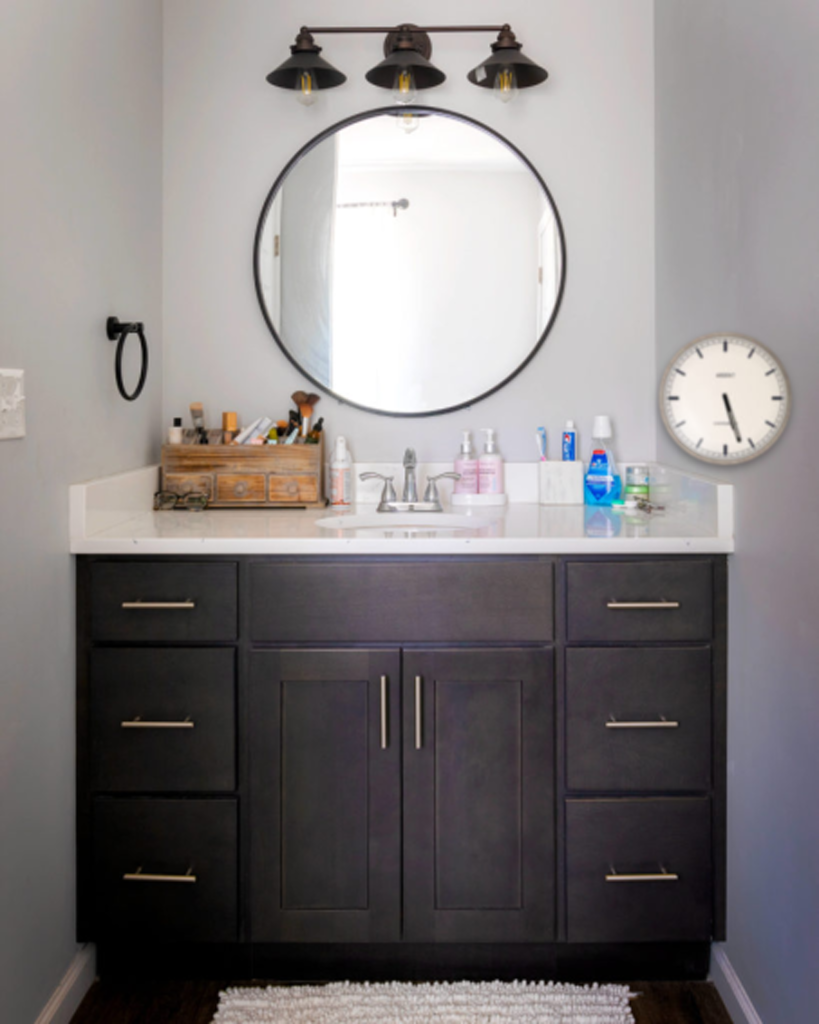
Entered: 5 h 27 min
